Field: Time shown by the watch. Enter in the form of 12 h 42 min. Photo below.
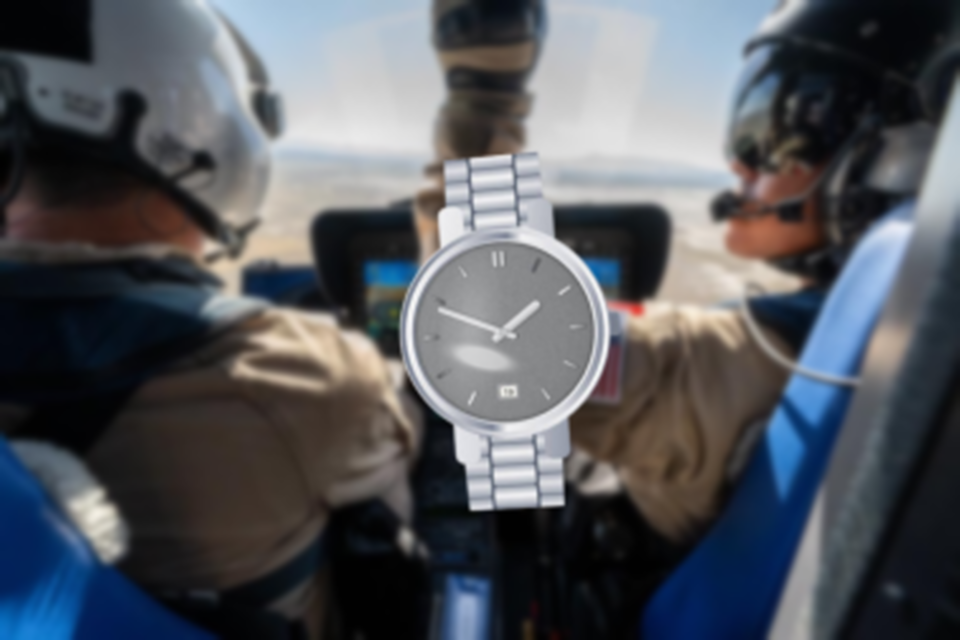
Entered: 1 h 49 min
